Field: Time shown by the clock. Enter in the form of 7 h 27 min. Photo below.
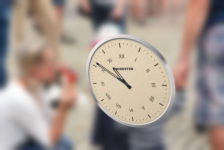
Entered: 10 h 51 min
